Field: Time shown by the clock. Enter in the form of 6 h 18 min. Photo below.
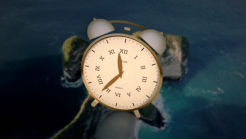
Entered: 11 h 36 min
